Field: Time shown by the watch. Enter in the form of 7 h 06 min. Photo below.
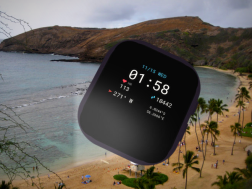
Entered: 1 h 58 min
